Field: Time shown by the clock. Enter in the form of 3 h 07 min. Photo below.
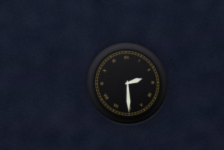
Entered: 2 h 30 min
